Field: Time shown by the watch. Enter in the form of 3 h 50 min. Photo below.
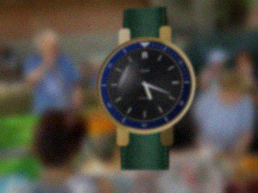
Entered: 5 h 19 min
